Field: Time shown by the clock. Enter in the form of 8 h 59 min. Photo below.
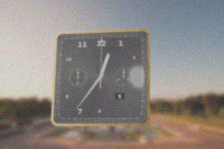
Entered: 12 h 36 min
